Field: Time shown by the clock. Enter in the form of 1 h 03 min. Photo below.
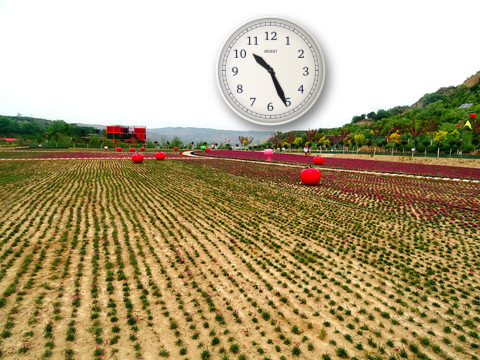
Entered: 10 h 26 min
